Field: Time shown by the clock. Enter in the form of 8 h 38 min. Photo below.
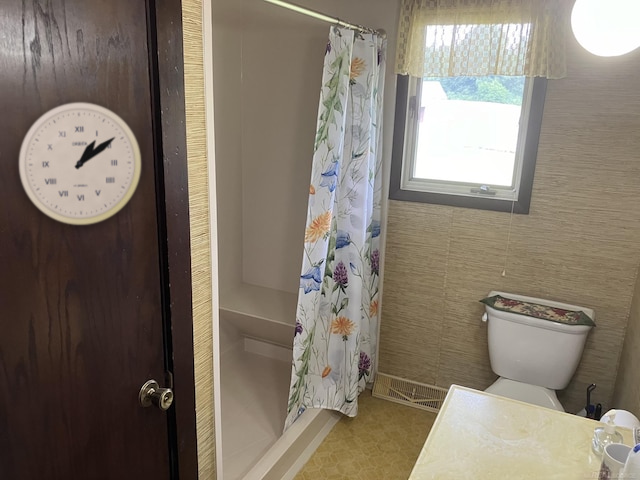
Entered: 1 h 09 min
